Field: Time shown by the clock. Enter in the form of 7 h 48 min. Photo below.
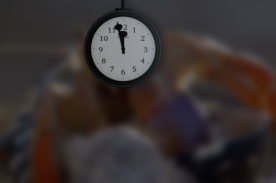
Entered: 11 h 58 min
